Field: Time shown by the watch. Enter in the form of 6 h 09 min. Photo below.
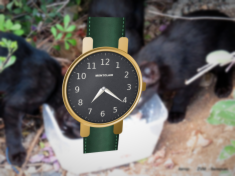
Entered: 7 h 21 min
